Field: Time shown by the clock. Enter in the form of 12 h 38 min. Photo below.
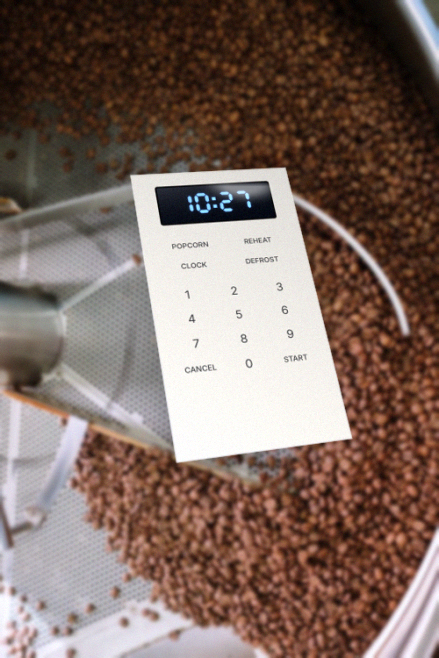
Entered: 10 h 27 min
